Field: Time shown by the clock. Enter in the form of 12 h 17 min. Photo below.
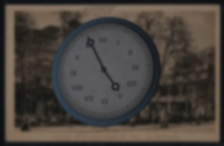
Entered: 4 h 56 min
